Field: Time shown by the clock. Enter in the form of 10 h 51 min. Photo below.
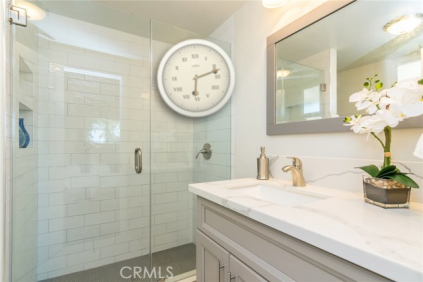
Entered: 6 h 12 min
